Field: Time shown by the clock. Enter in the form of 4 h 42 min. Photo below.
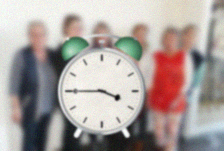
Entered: 3 h 45 min
